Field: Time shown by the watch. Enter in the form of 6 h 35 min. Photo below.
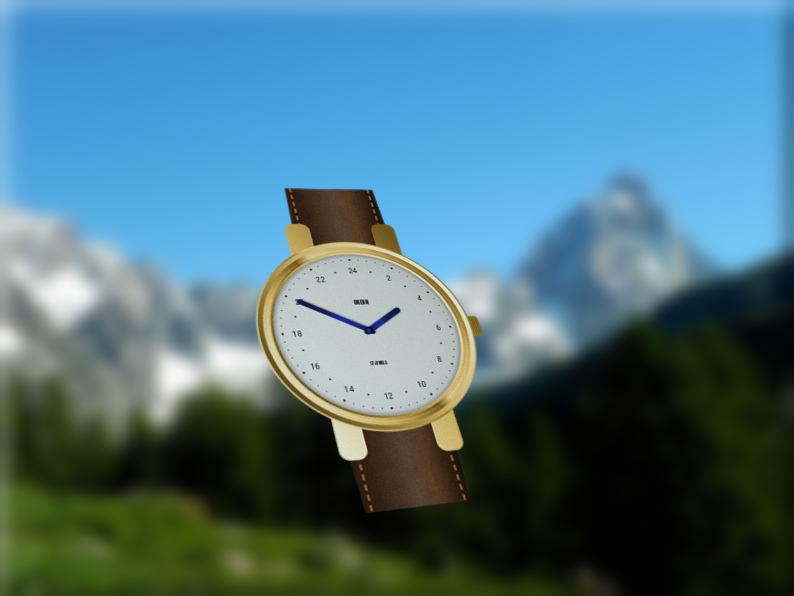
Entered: 3 h 50 min
